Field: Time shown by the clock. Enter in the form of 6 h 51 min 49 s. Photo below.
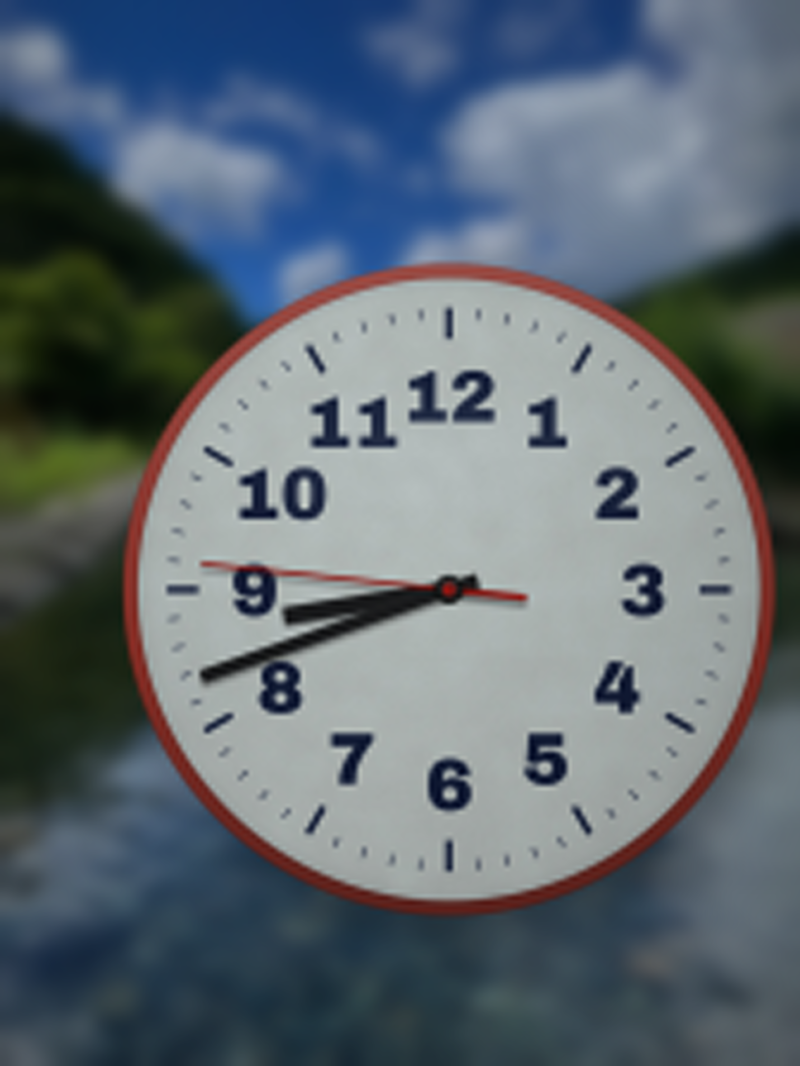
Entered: 8 h 41 min 46 s
